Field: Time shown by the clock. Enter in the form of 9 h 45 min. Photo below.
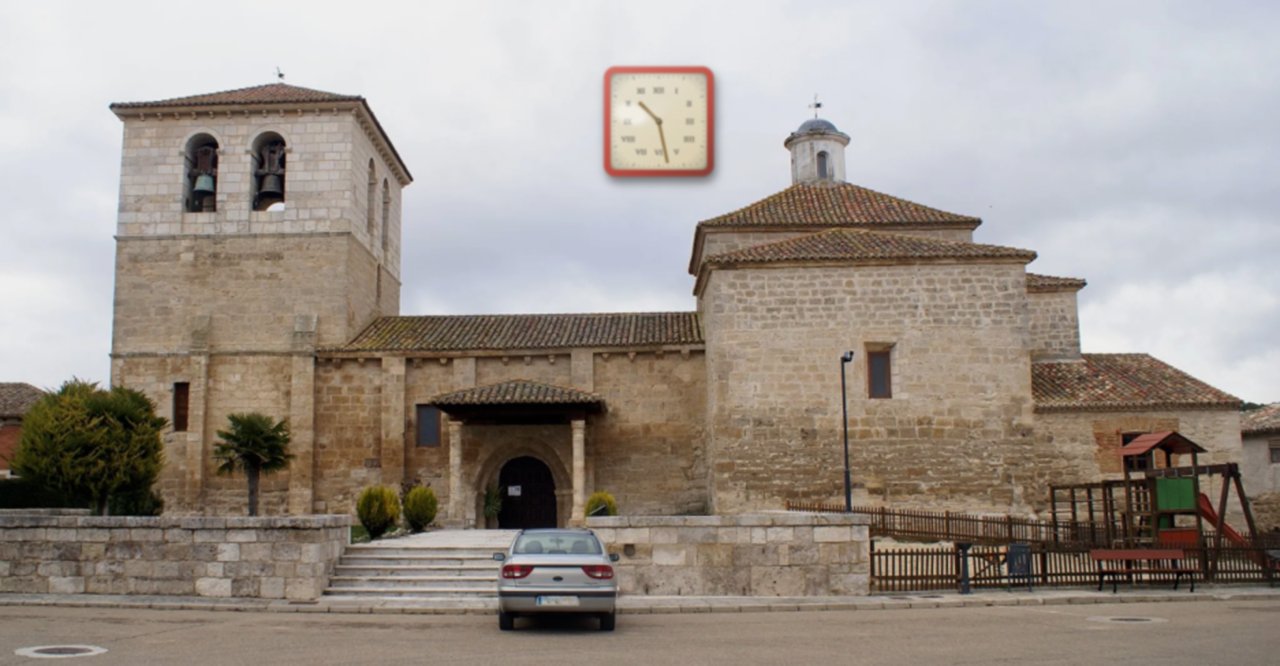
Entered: 10 h 28 min
